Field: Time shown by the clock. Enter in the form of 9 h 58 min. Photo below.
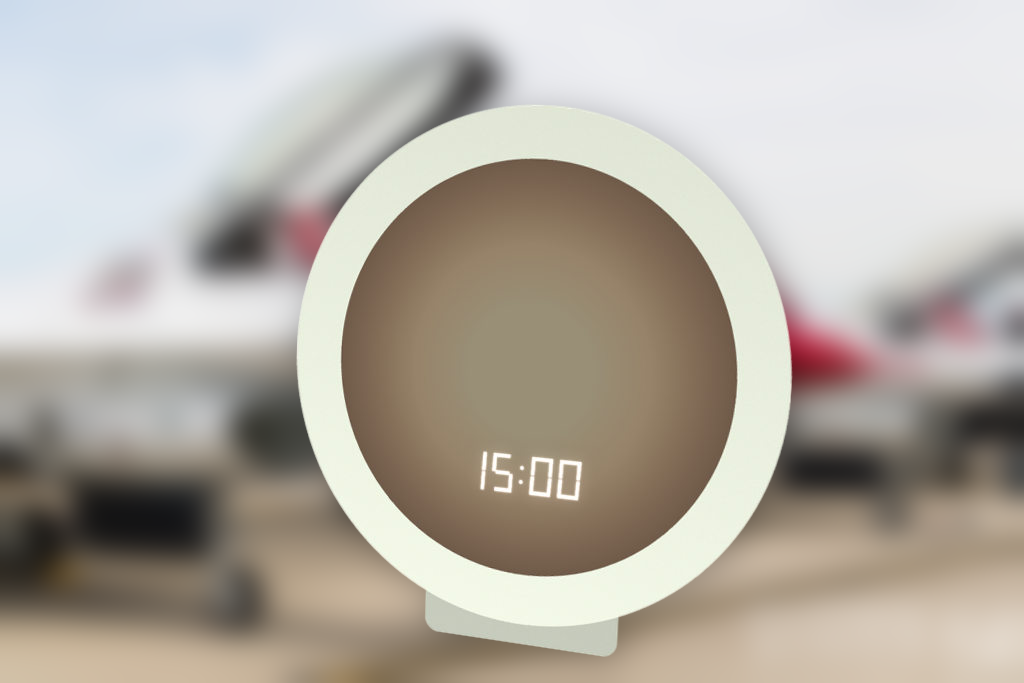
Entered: 15 h 00 min
